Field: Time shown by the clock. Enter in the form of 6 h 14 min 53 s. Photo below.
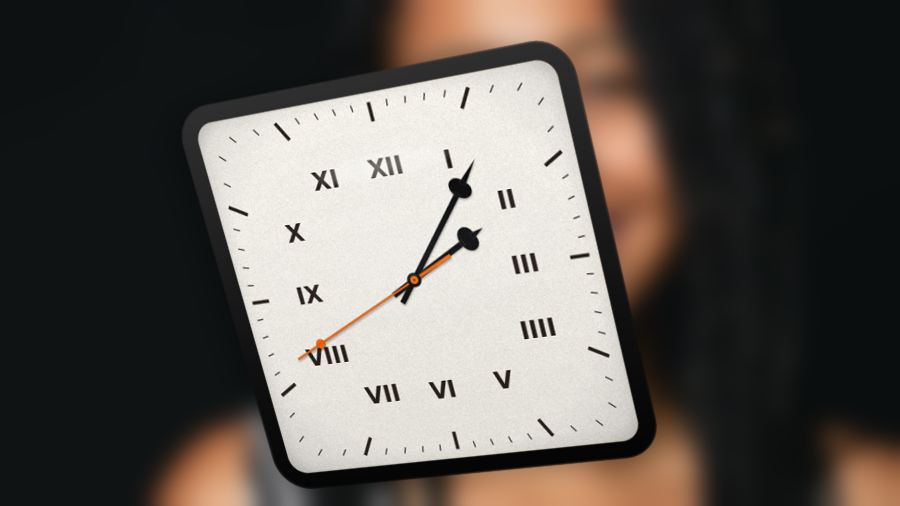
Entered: 2 h 06 min 41 s
